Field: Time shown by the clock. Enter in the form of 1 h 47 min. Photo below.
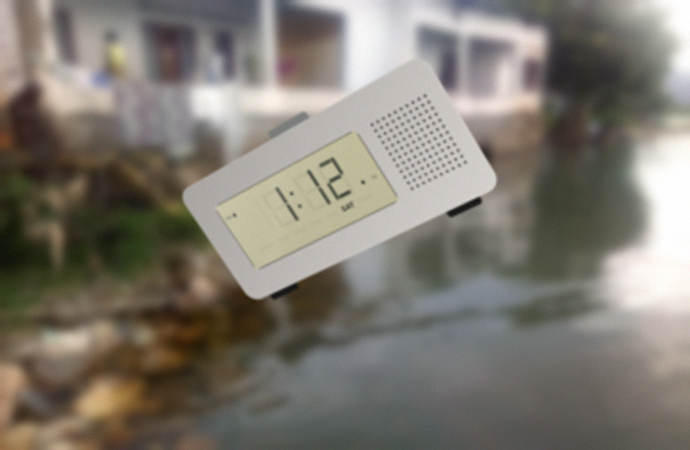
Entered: 1 h 12 min
